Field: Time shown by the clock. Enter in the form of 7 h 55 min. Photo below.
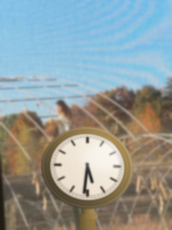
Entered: 5 h 31 min
